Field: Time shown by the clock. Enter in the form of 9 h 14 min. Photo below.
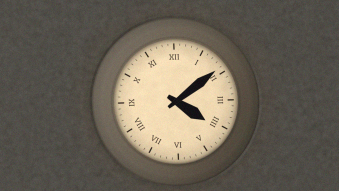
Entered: 4 h 09 min
